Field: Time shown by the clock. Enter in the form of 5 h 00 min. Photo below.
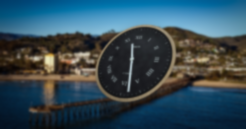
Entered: 11 h 28 min
